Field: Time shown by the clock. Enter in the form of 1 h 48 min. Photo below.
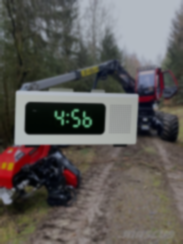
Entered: 4 h 56 min
